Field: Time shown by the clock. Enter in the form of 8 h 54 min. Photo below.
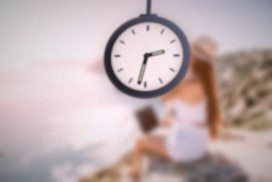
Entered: 2 h 32 min
